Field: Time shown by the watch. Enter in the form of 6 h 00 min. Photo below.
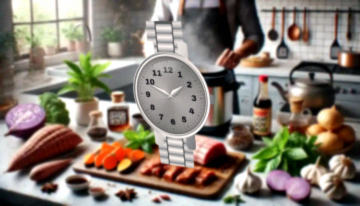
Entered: 1 h 49 min
